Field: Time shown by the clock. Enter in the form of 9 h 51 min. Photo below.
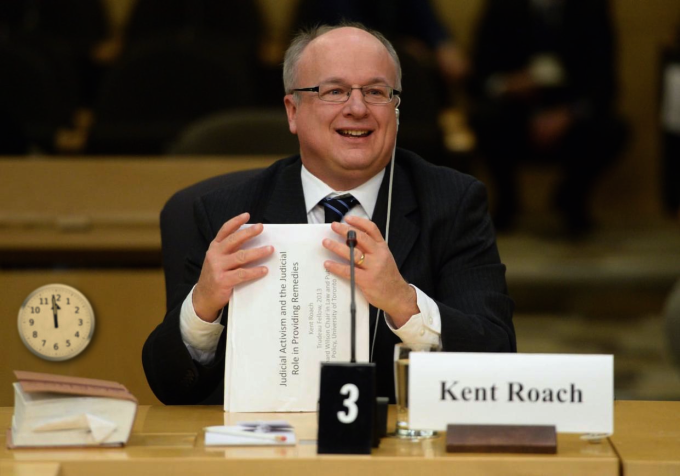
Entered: 11 h 59 min
